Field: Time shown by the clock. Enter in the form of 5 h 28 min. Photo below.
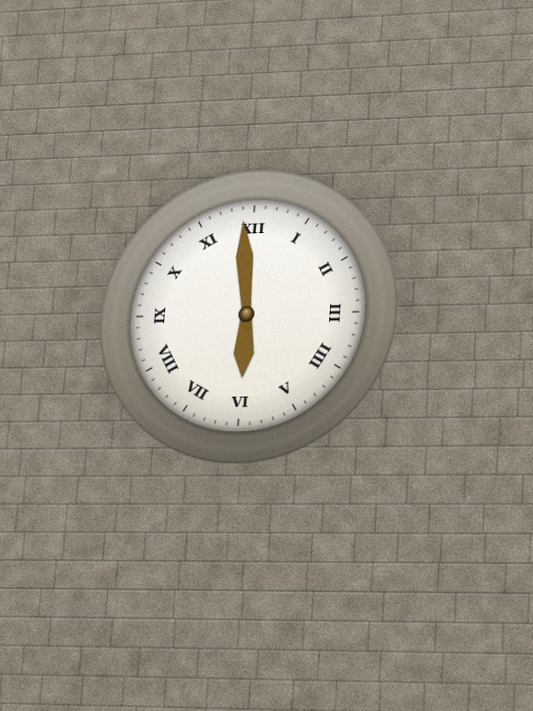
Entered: 5 h 59 min
